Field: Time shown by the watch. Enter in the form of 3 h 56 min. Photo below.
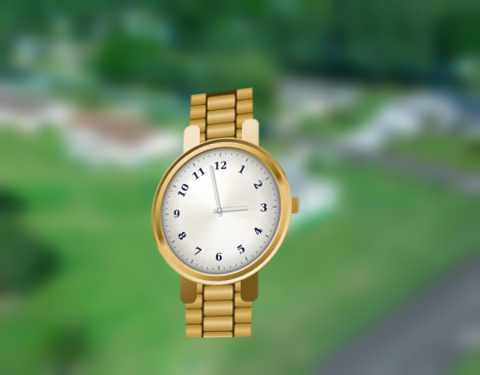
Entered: 2 h 58 min
